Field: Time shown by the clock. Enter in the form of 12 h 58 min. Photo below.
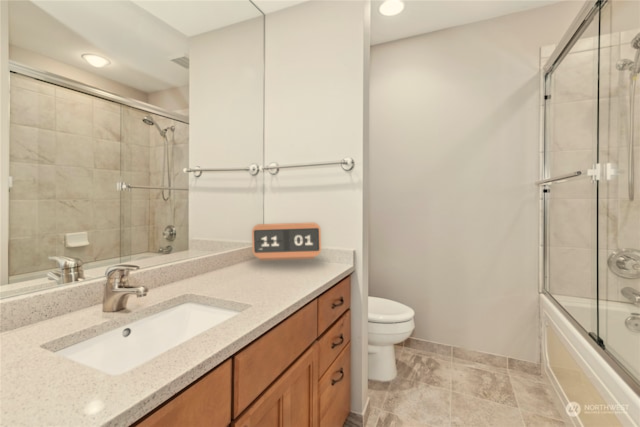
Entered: 11 h 01 min
